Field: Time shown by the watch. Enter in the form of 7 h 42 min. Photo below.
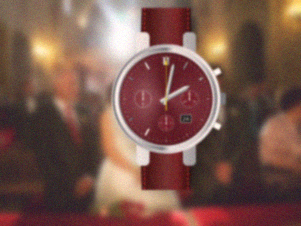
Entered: 2 h 02 min
